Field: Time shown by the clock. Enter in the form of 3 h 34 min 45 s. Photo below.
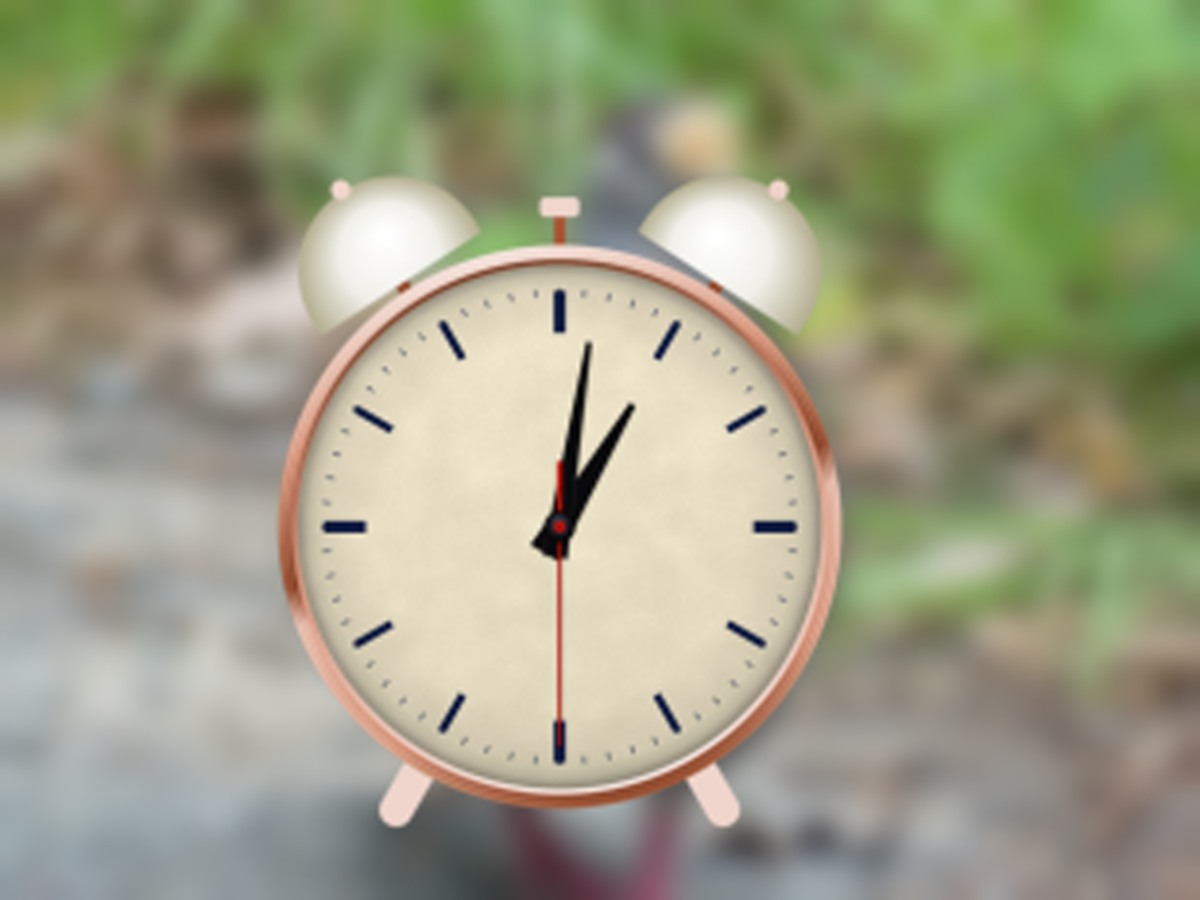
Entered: 1 h 01 min 30 s
